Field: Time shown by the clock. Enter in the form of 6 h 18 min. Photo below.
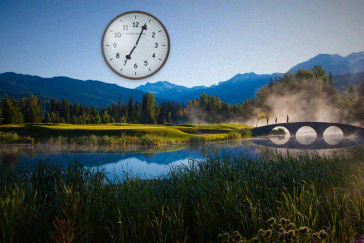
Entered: 7 h 04 min
